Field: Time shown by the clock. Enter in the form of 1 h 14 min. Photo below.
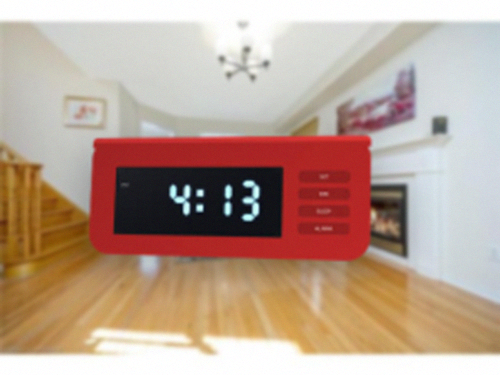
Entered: 4 h 13 min
